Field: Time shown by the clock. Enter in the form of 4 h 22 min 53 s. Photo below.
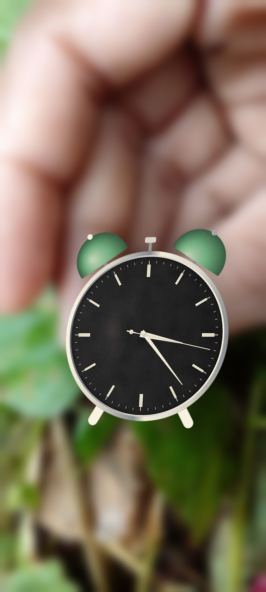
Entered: 3 h 23 min 17 s
